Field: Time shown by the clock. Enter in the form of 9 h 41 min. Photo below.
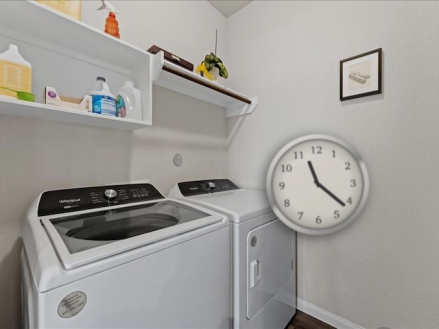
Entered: 11 h 22 min
